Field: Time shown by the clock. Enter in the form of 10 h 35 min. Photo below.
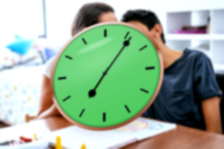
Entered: 7 h 06 min
